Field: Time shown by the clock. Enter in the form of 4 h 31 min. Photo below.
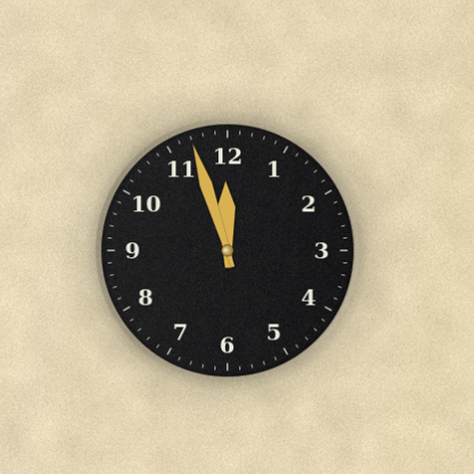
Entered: 11 h 57 min
